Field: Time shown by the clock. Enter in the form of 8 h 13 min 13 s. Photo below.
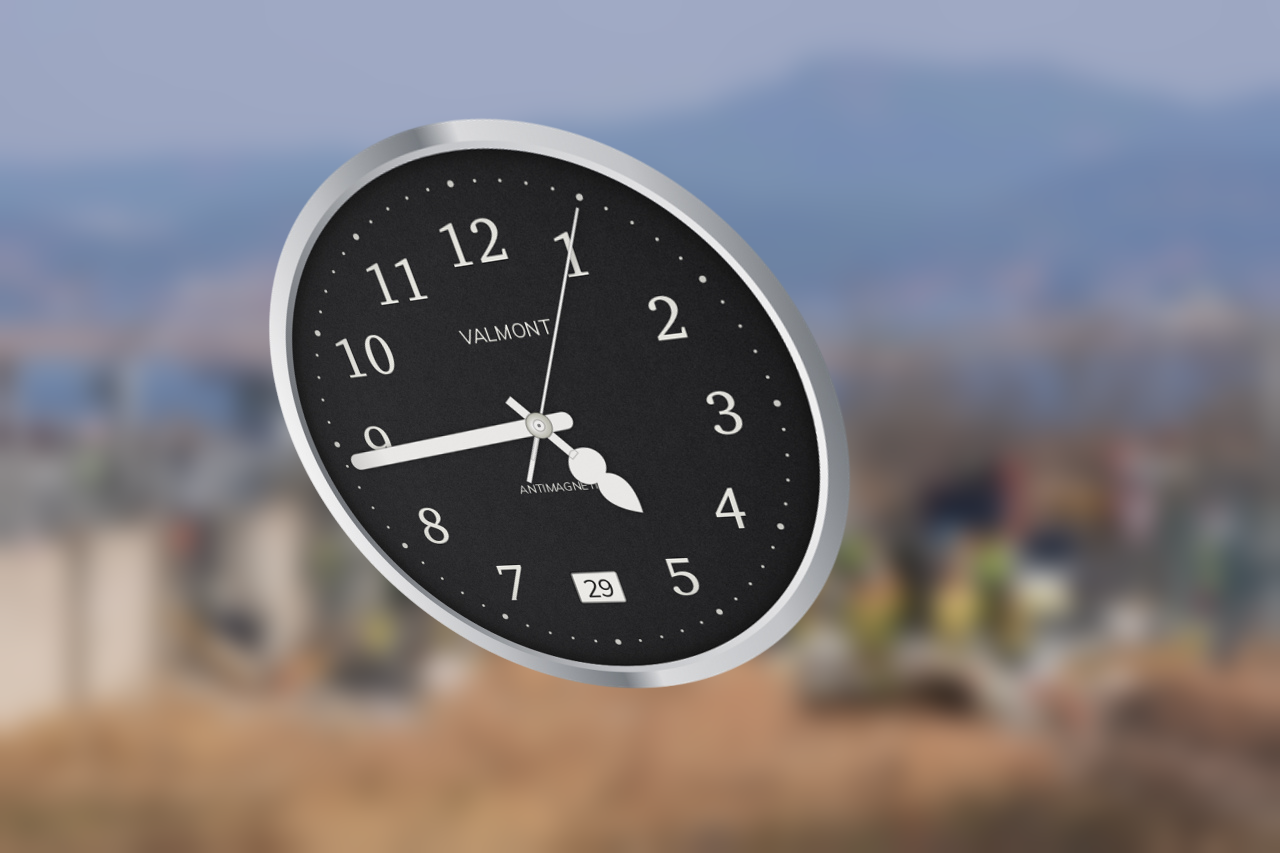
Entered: 4 h 44 min 05 s
